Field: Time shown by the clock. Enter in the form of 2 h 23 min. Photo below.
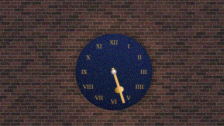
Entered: 5 h 27 min
